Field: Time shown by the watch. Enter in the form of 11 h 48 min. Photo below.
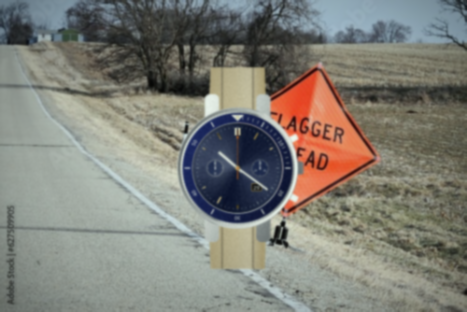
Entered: 10 h 21 min
